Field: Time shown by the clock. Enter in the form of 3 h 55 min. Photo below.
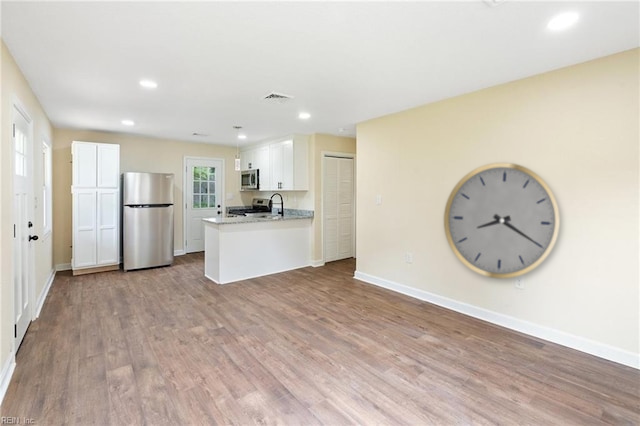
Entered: 8 h 20 min
